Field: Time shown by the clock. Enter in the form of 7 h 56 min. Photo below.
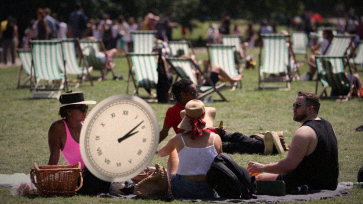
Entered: 2 h 08 min
